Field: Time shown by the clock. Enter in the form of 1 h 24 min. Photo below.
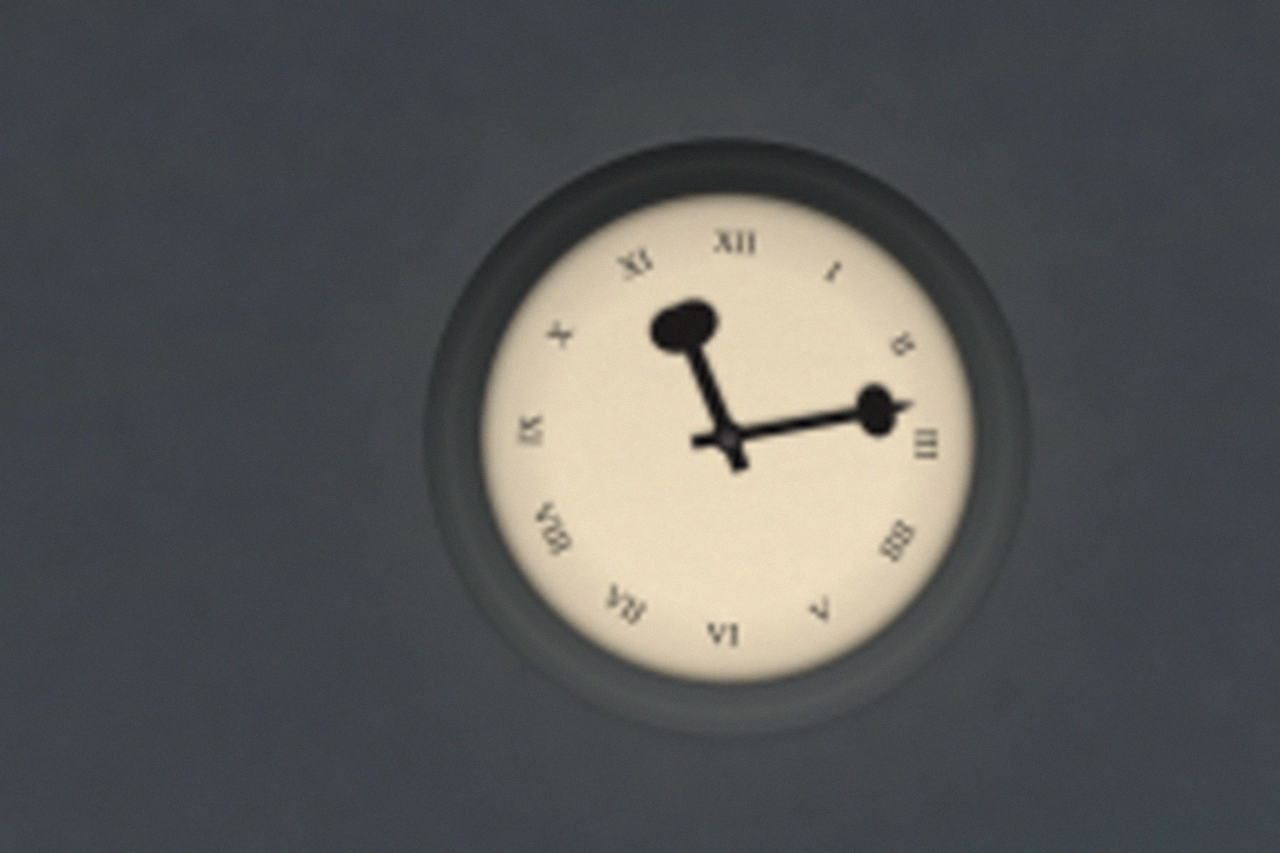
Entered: 11 h 13 min
